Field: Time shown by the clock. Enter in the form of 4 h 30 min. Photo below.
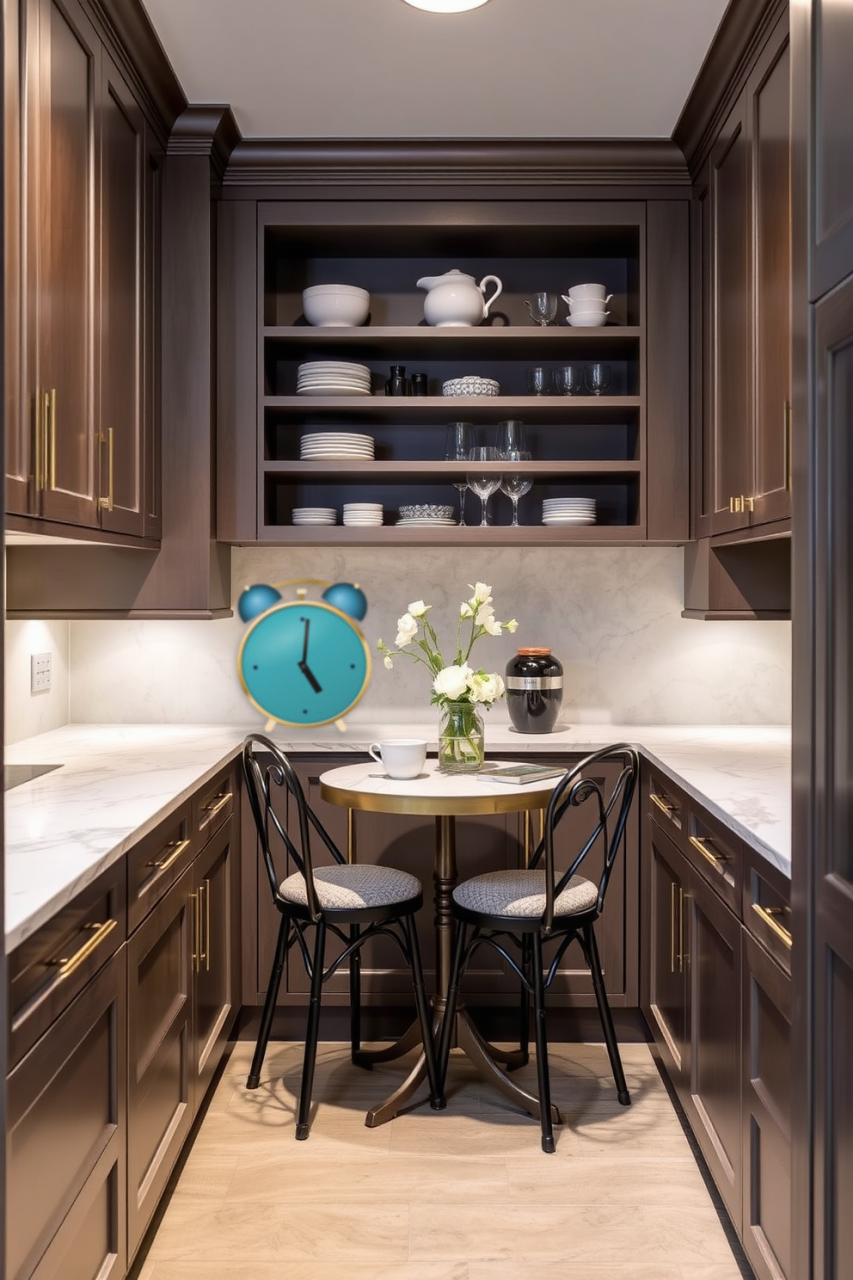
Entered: 5 h 01 min
